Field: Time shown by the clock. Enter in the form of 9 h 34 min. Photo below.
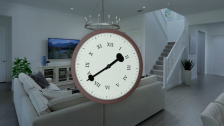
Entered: 1 h 39 min
